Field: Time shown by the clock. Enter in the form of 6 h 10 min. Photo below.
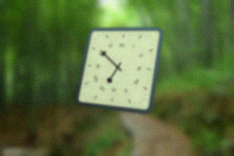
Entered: 6 h 51 min
